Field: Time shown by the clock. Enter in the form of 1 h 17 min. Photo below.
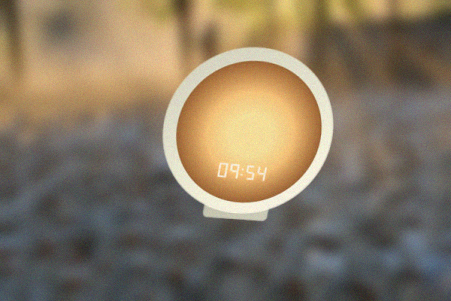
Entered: 9 h 54 min
